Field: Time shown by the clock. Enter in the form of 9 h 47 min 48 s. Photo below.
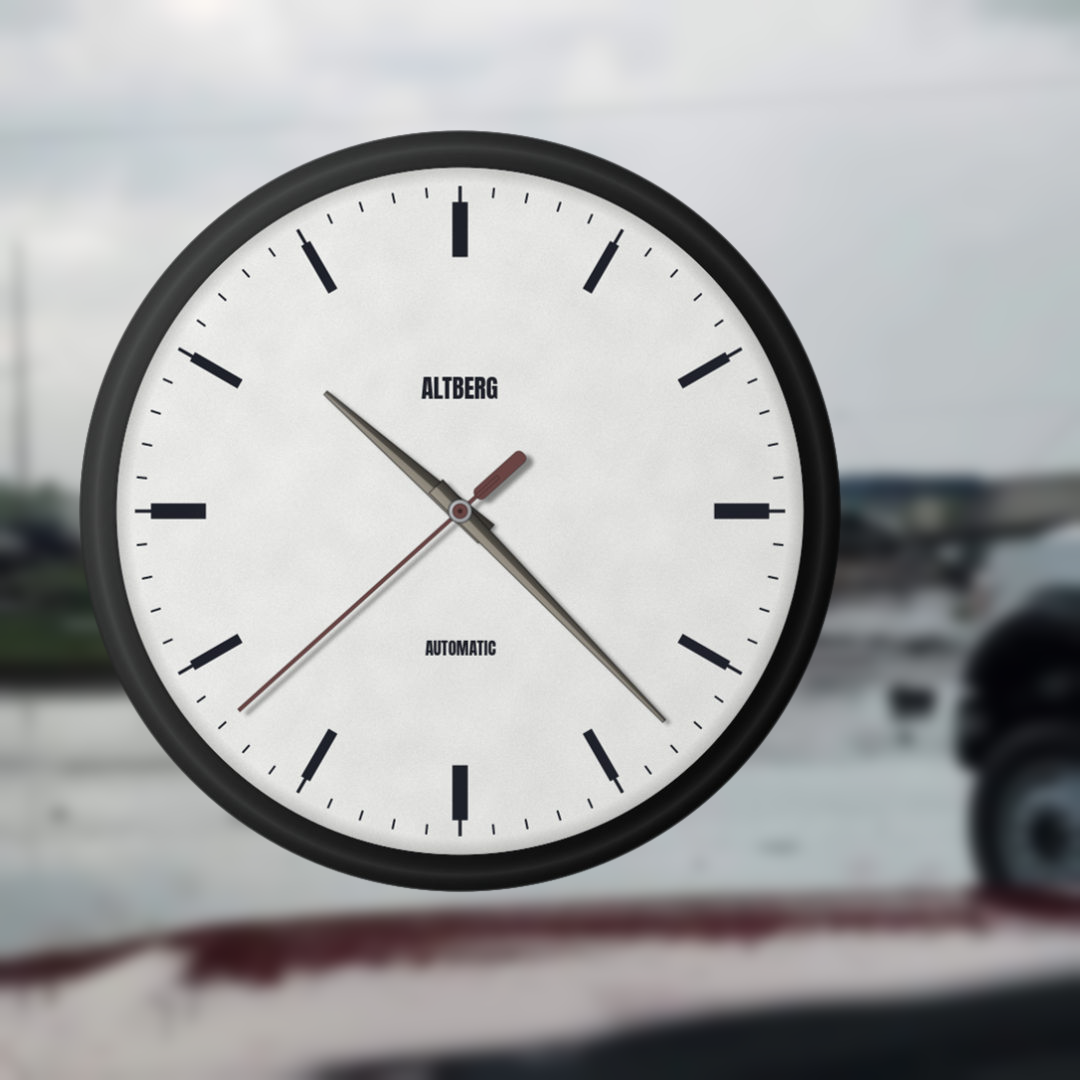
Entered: 10 h 22 min 38 s
